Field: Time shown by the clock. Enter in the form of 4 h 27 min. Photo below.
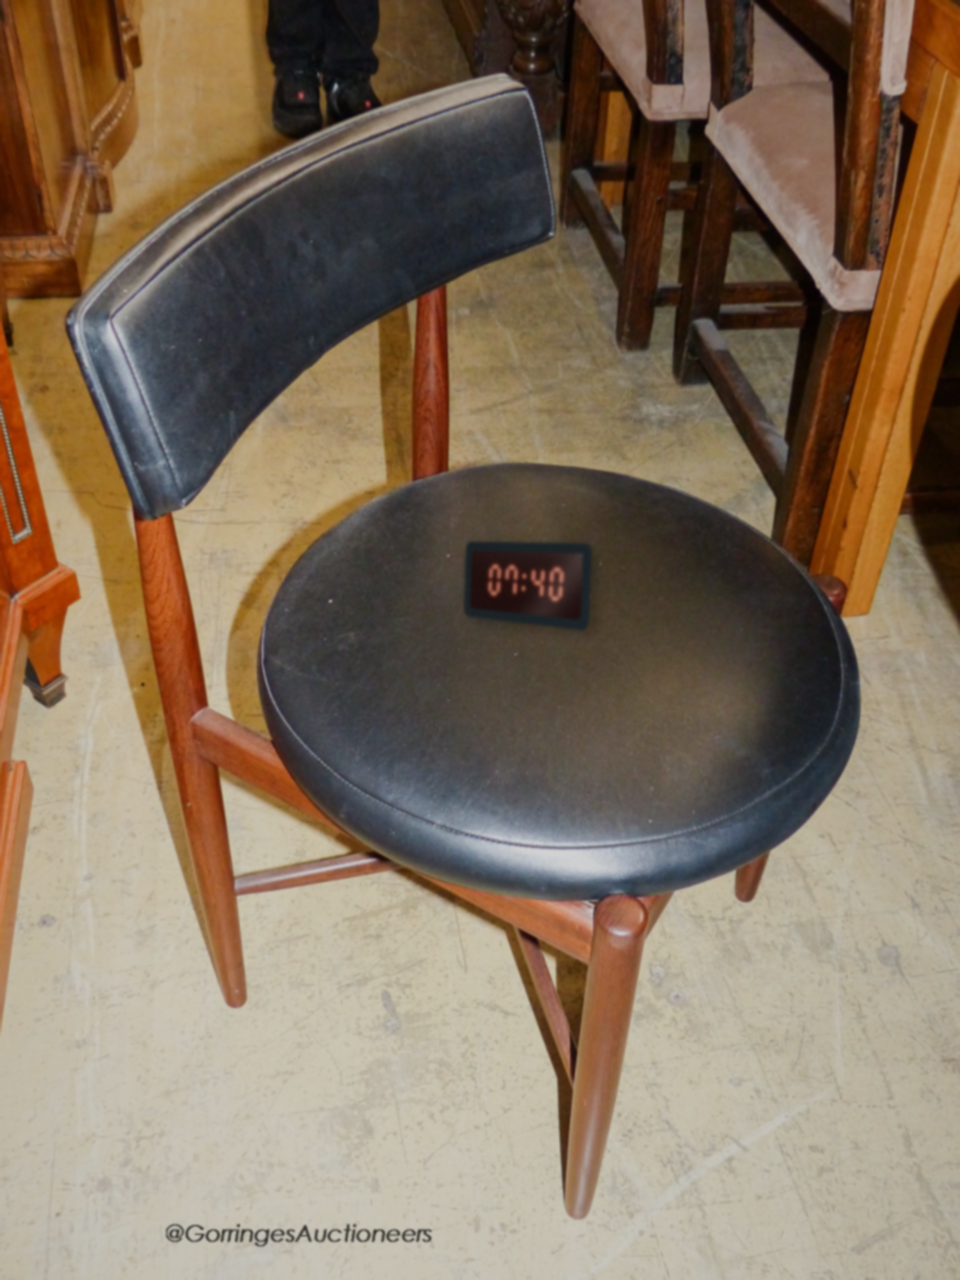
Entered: 7 h 40 min
